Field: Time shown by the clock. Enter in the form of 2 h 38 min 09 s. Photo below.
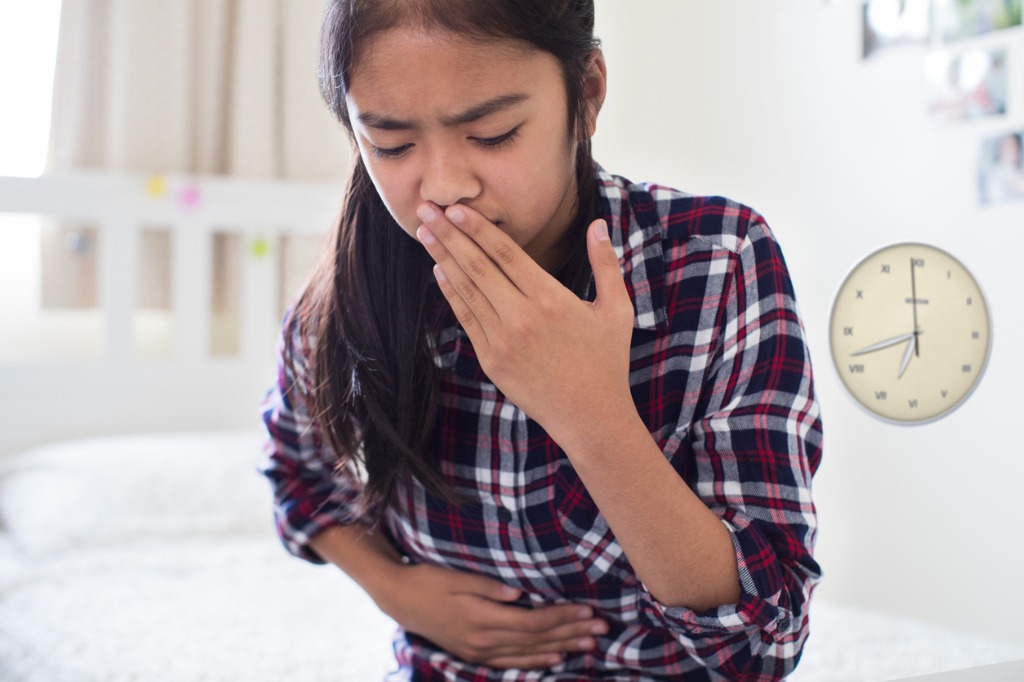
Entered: 6 h 41 min 59 s
